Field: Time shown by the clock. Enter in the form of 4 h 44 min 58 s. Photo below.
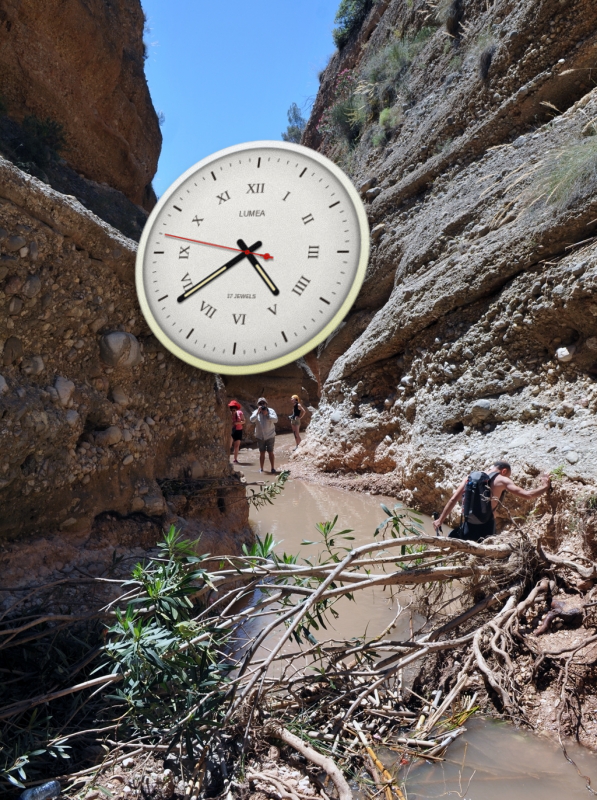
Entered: 4 h 38 min 47 s
